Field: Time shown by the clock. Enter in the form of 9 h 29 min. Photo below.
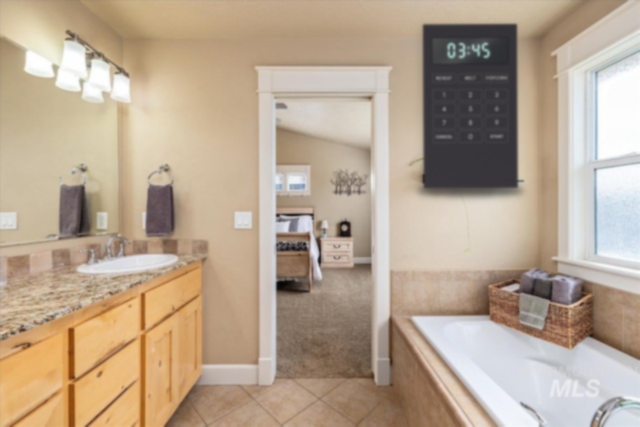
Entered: 3 h 45 min
